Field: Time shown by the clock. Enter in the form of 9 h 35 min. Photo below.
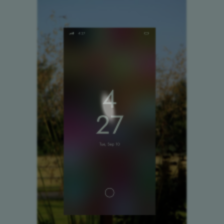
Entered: 4 h 27 min
